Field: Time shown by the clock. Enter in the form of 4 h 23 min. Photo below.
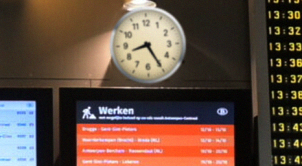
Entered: 8 h 25 min
